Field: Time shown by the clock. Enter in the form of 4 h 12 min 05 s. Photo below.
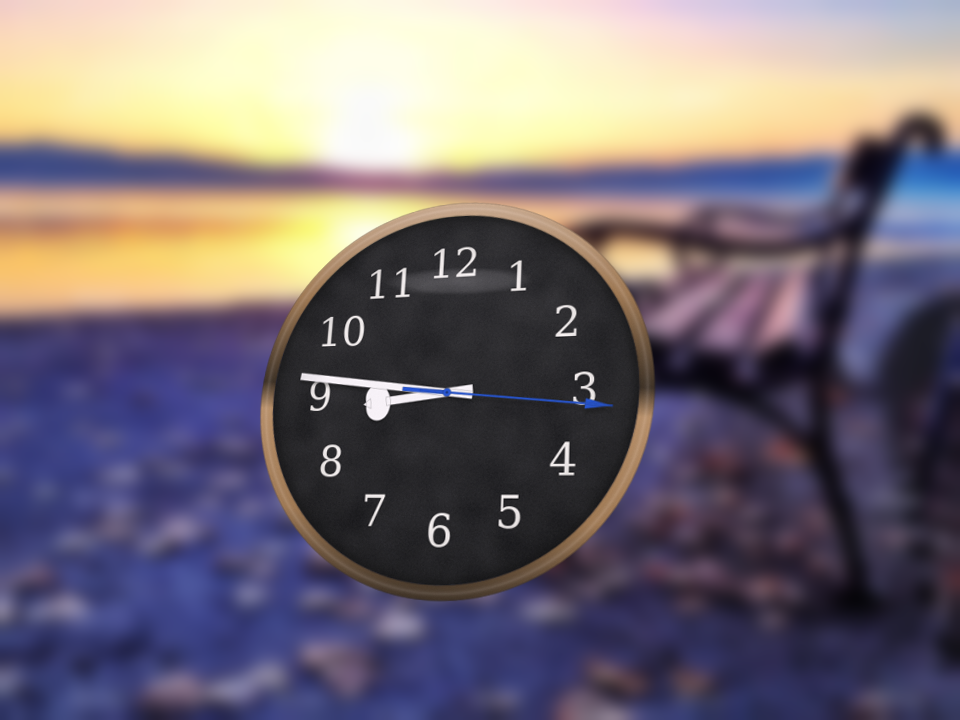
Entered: 8 h 46 min 16 s
